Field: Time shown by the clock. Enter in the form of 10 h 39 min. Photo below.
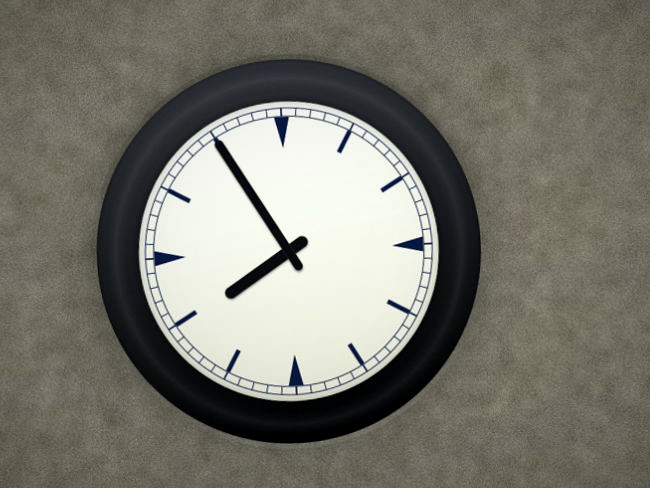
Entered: 7 h 55 min
